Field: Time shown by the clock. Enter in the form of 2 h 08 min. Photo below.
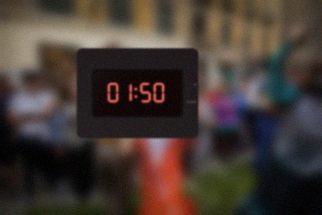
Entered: 1 h 50 min
